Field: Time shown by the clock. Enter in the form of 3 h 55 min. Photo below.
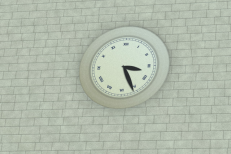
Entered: 3 h 26 min
